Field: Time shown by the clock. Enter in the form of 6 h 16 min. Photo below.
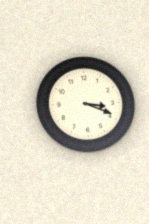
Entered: 3 h 19 min
